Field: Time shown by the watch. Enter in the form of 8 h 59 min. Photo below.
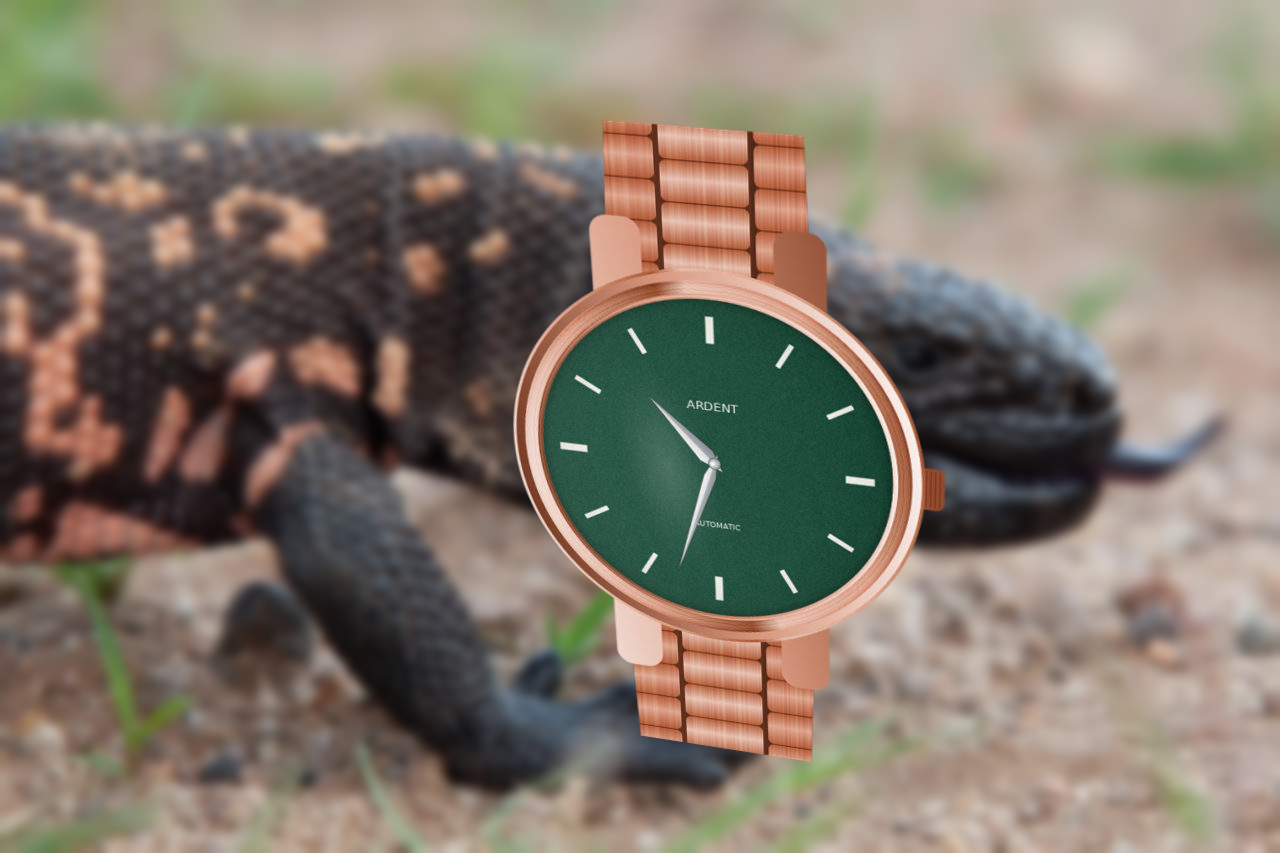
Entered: 10 h 33 min
